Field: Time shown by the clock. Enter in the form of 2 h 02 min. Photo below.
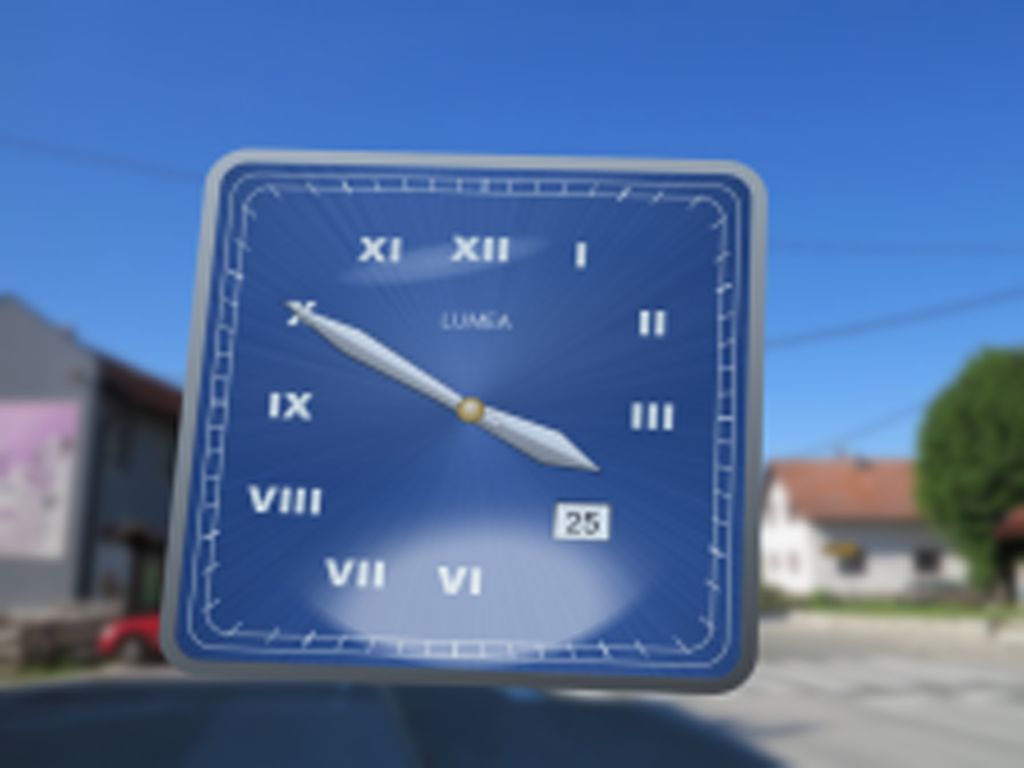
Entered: 3 h 50 min
